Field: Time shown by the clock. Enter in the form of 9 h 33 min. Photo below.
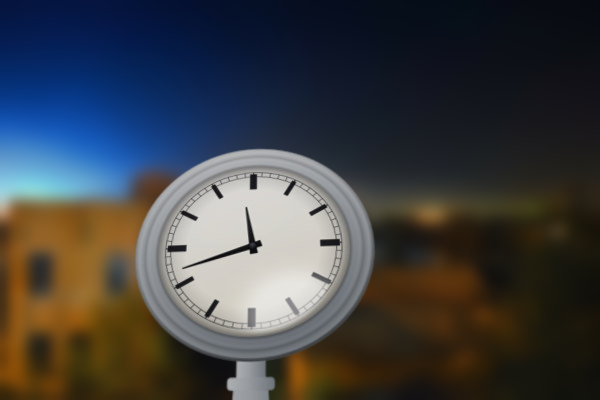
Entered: 11 h 42 min
